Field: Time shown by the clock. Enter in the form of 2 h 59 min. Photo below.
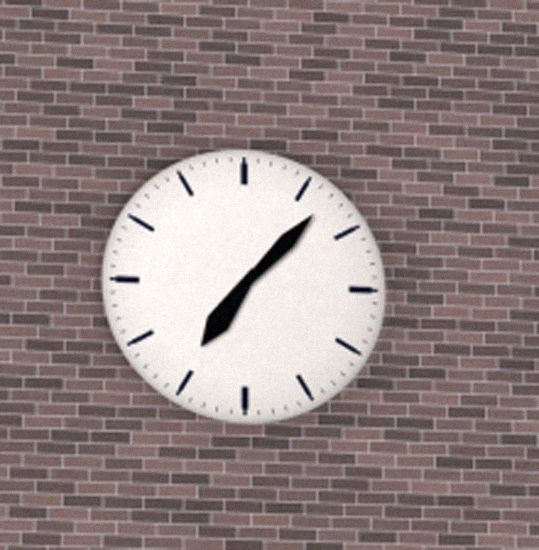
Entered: 7 h 07 min
